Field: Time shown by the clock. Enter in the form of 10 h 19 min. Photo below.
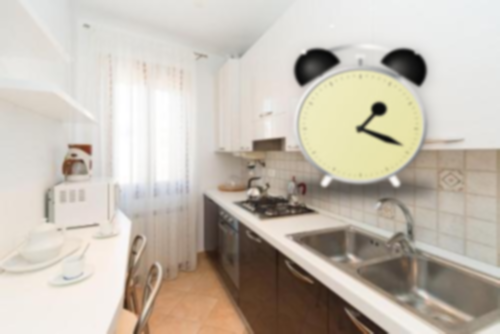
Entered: 1 h 19 min
